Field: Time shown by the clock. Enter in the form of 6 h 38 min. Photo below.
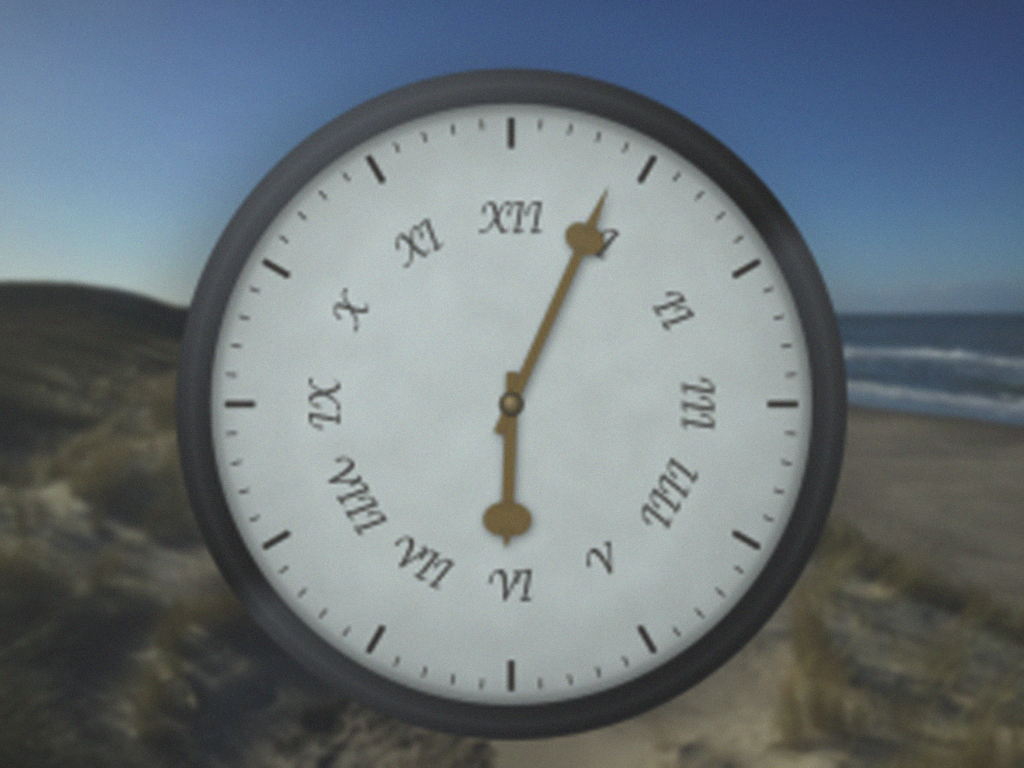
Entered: 6 h 04 min
